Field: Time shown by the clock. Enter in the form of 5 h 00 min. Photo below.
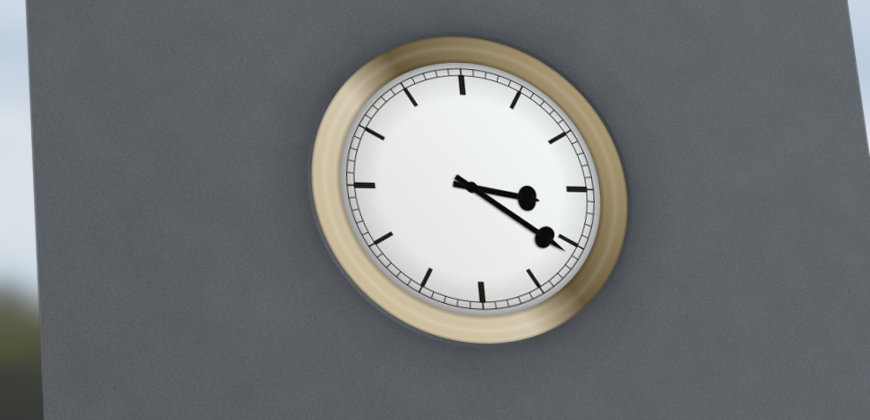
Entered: 3 h 21 min
